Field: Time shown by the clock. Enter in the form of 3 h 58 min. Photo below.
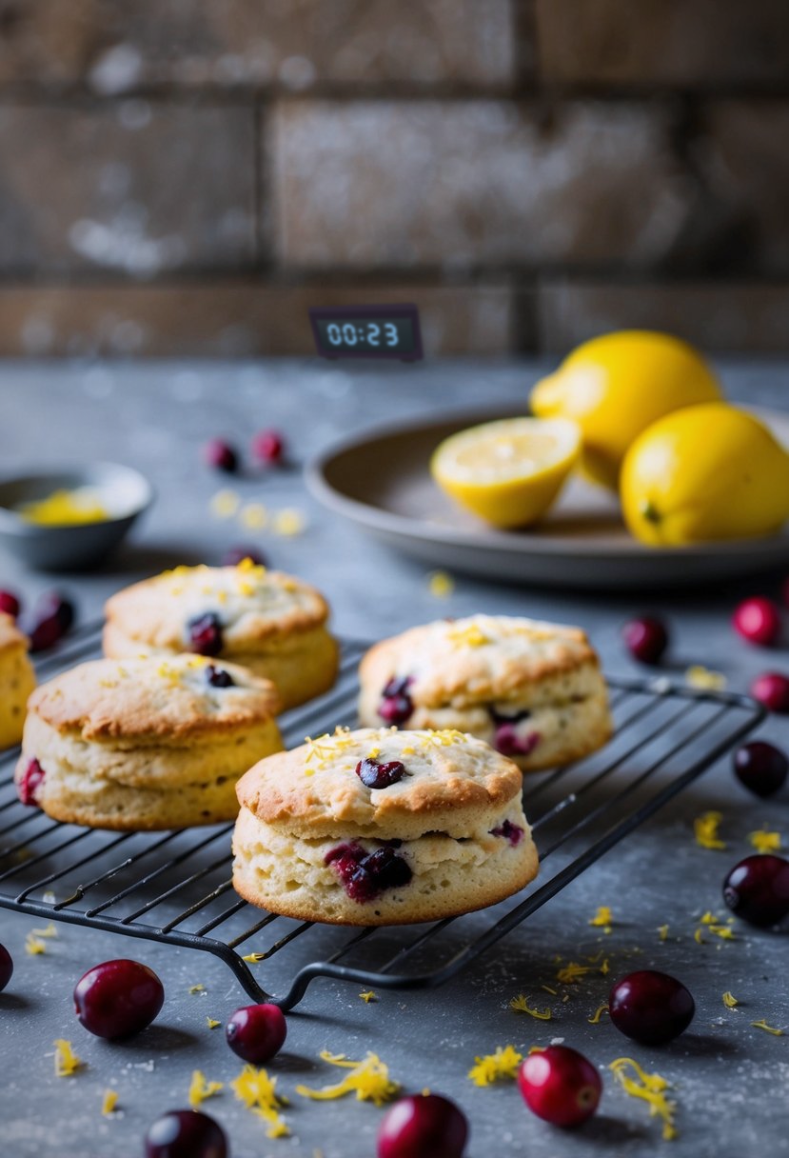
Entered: 0 h 23 min
